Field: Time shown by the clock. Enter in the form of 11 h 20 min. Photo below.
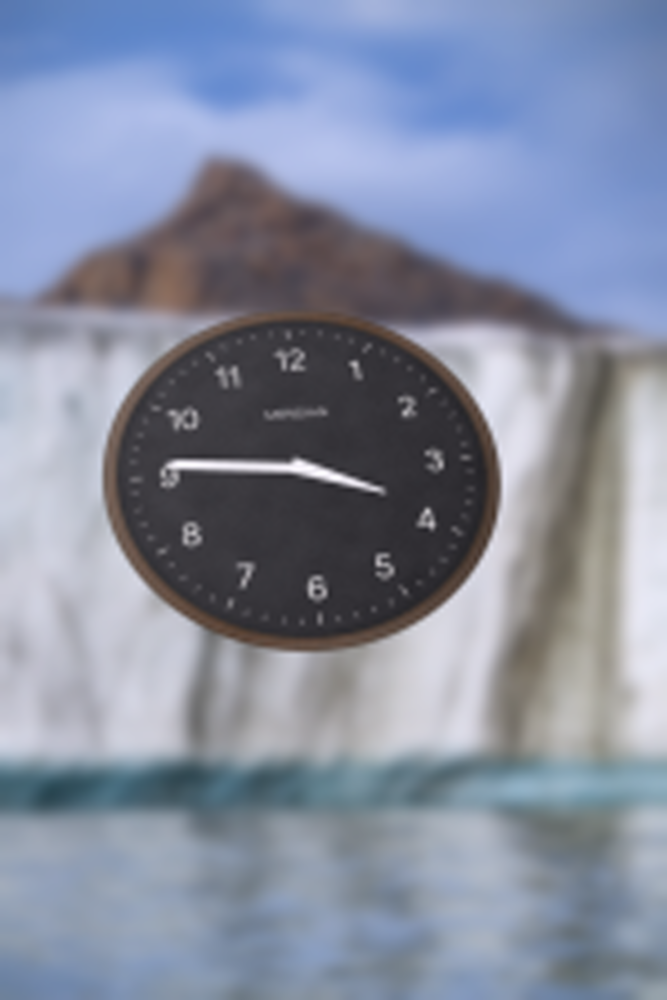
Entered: 3 h 46 min
